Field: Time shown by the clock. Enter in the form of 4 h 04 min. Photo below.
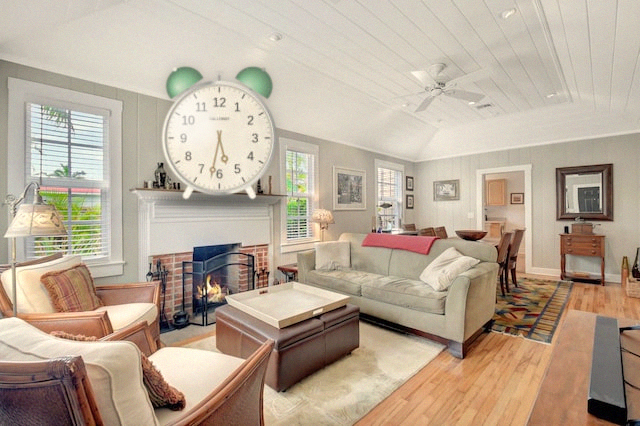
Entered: 5 h 32 min
